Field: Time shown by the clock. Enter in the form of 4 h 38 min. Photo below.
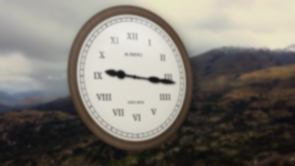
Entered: 9 h 16 min
